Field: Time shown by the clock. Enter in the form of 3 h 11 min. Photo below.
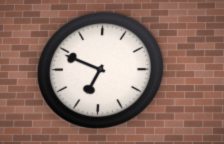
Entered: 6 h 49 min
